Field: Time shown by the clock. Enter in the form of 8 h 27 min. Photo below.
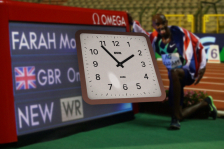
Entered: 1 h 54 min
